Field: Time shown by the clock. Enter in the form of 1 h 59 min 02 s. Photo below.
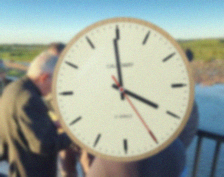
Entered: 3 h 59 min 25 s
